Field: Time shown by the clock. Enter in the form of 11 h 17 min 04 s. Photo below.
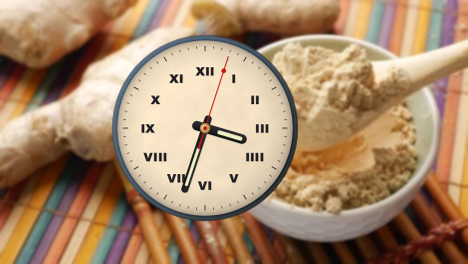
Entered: 3 h 33 min 03 s
